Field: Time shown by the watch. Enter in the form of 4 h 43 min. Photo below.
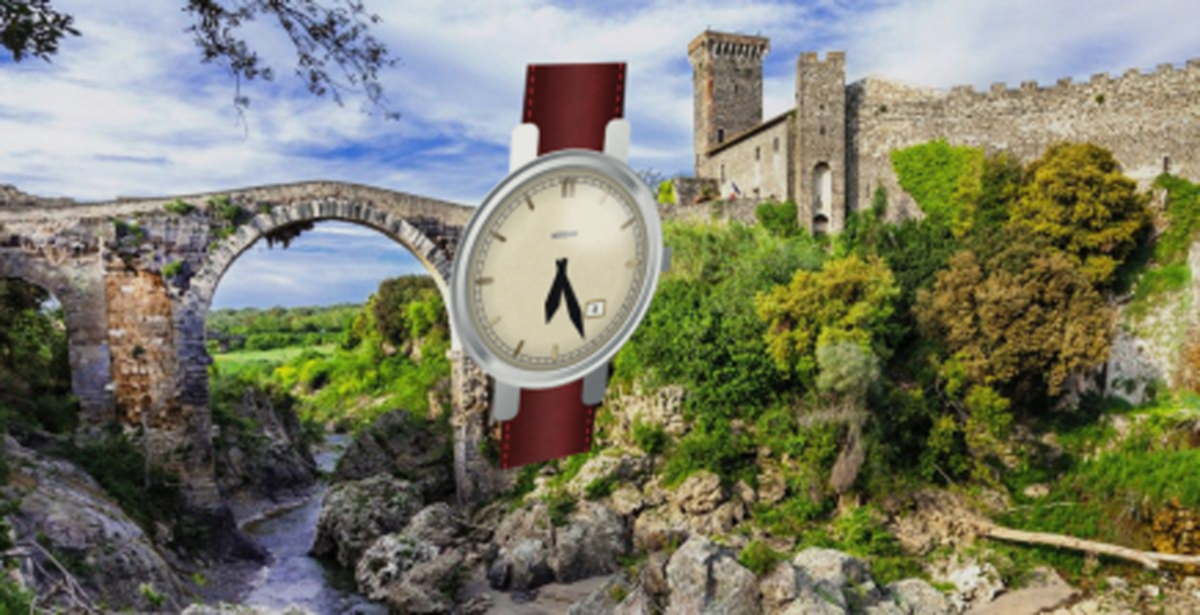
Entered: 6 h 26 min
